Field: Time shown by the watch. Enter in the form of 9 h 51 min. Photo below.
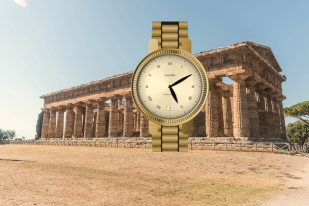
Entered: 5 h 10 min
